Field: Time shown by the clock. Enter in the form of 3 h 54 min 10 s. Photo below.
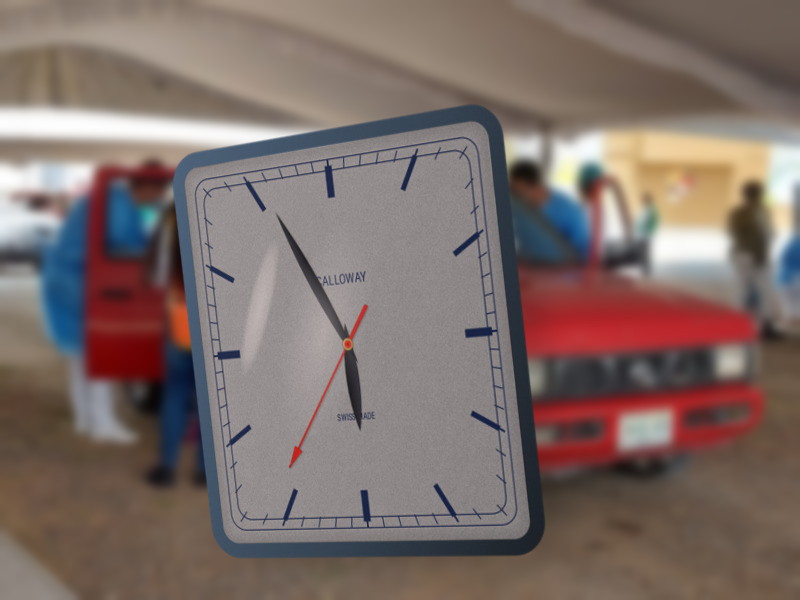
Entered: 5 h 55 min 36 s
